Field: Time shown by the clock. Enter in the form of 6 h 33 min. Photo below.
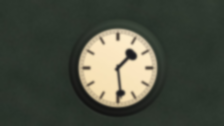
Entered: 1 h 29 min
